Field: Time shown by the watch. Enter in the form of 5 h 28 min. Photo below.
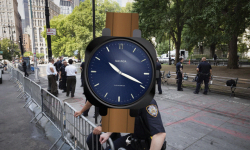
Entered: 10 h 19 min
